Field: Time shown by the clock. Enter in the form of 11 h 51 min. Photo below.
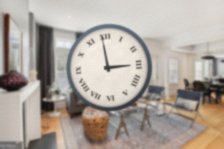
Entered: 2 h 59 min
